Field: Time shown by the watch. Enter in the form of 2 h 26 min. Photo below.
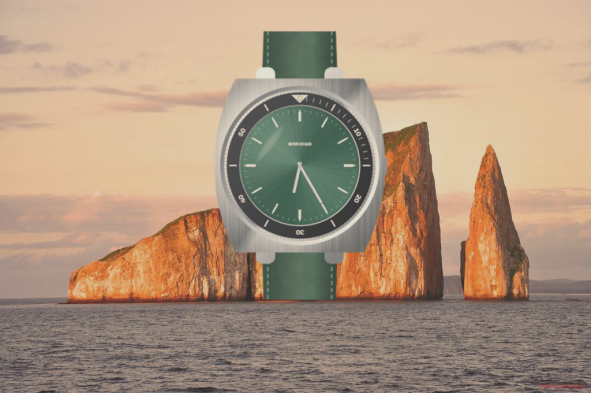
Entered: 6 h 25 min
